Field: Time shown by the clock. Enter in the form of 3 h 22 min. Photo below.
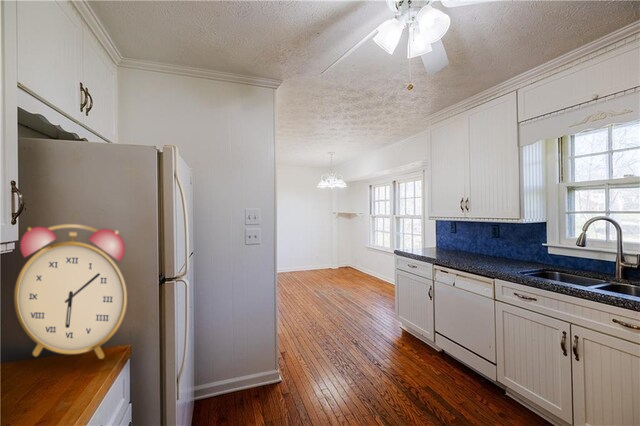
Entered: 6 h 08 min
